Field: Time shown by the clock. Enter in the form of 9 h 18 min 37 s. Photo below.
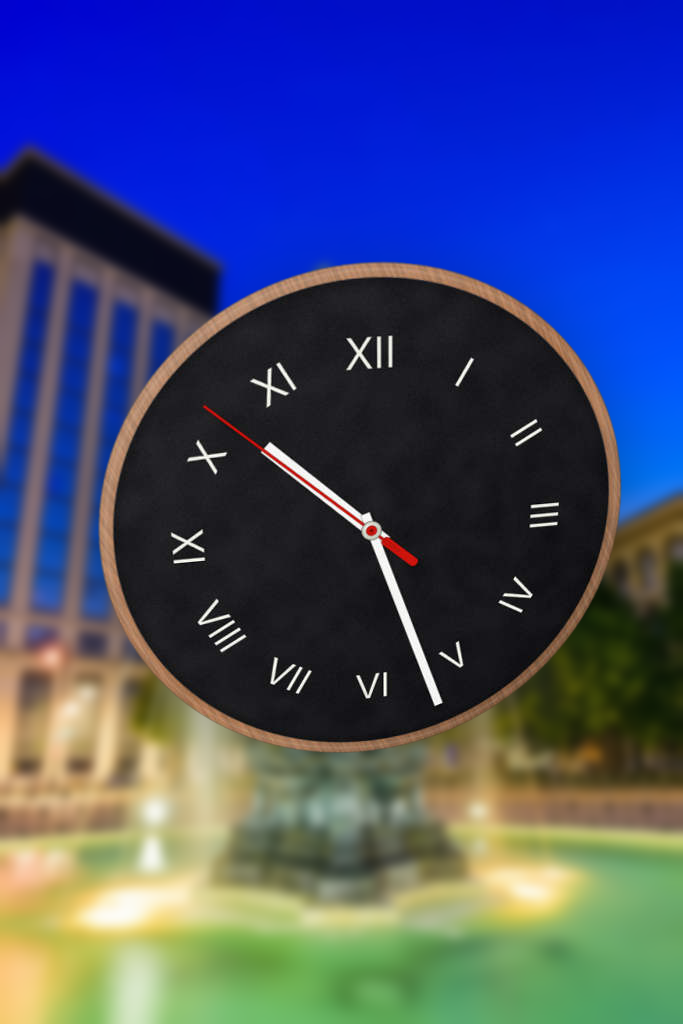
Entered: 10 h 26 min 52 s
